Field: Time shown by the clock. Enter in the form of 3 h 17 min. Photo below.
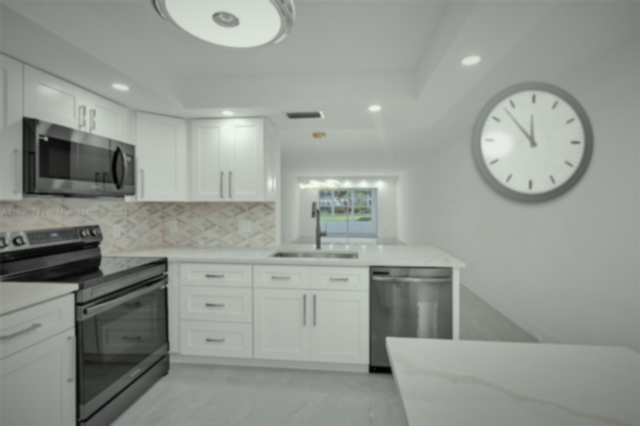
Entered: 11 h 53 min
